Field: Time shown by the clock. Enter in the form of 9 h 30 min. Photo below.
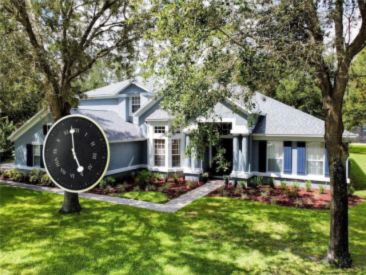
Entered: 4 h 58 min
